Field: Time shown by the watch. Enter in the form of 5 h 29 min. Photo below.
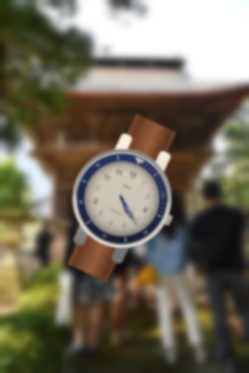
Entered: 4 h 21 min
